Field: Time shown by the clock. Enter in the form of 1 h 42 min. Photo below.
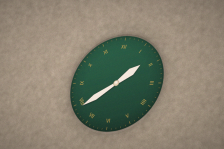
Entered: 1 h 39 min
